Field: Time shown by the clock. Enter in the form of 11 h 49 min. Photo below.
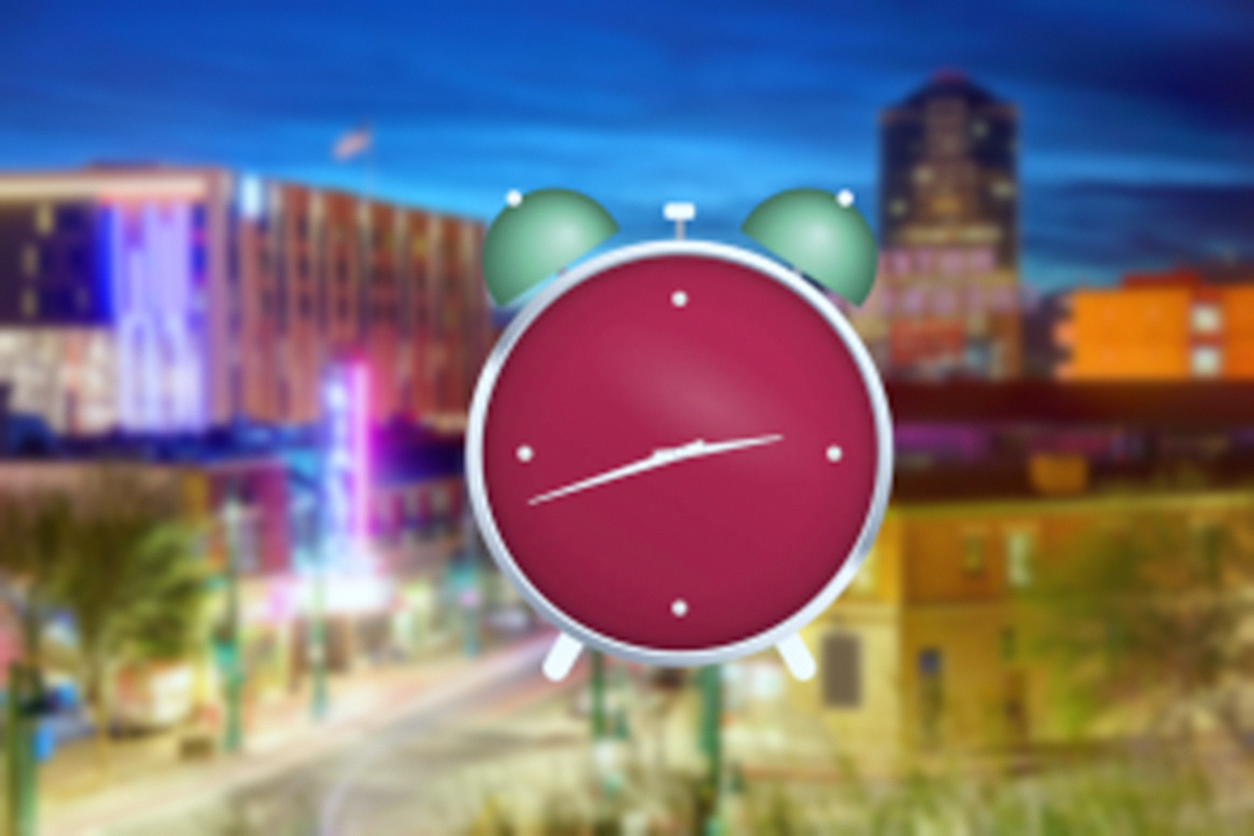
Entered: 2 h 42 min
